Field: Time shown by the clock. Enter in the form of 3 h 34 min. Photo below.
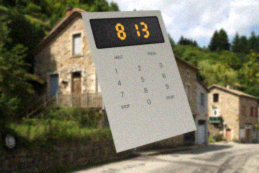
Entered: 8 h 13 min
